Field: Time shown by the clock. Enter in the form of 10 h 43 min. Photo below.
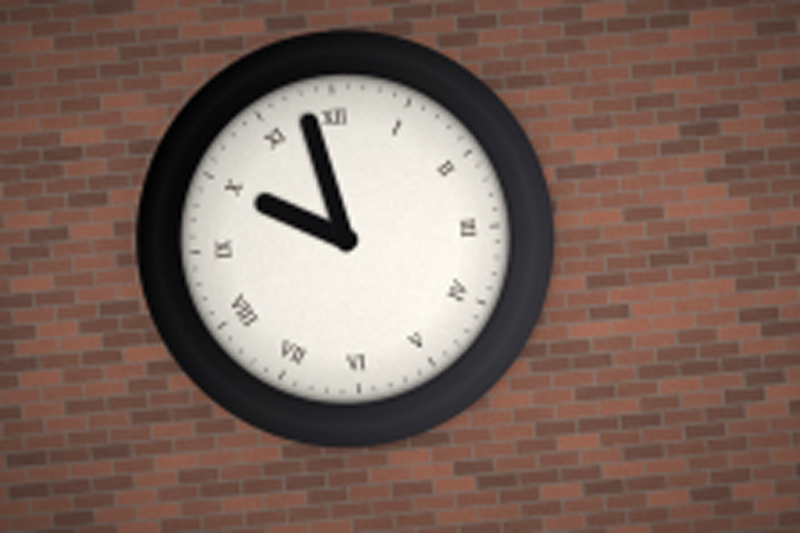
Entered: 9 h 58 min
